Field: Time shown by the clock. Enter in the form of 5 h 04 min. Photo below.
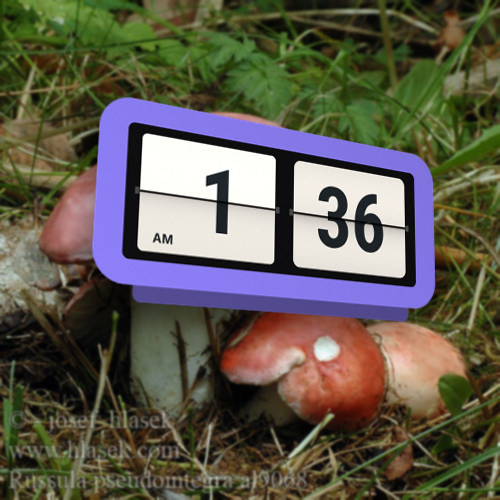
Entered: 1 h 36 min
